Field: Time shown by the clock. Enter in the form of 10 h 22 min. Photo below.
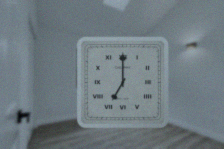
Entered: 7 h 00 min
